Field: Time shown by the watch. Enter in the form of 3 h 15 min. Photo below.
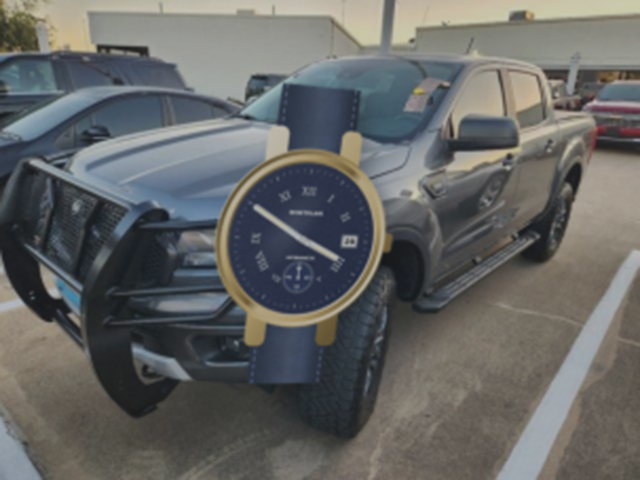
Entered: 3 h 50 min
